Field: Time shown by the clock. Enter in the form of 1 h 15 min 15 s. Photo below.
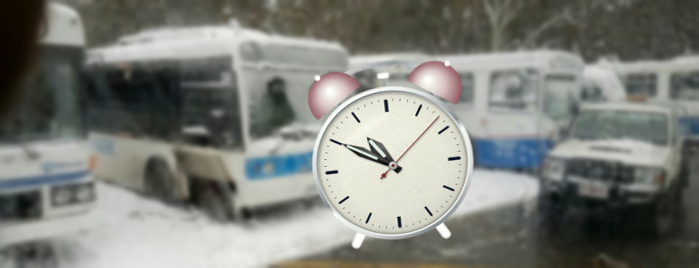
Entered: 10 h 50 min 08 s
